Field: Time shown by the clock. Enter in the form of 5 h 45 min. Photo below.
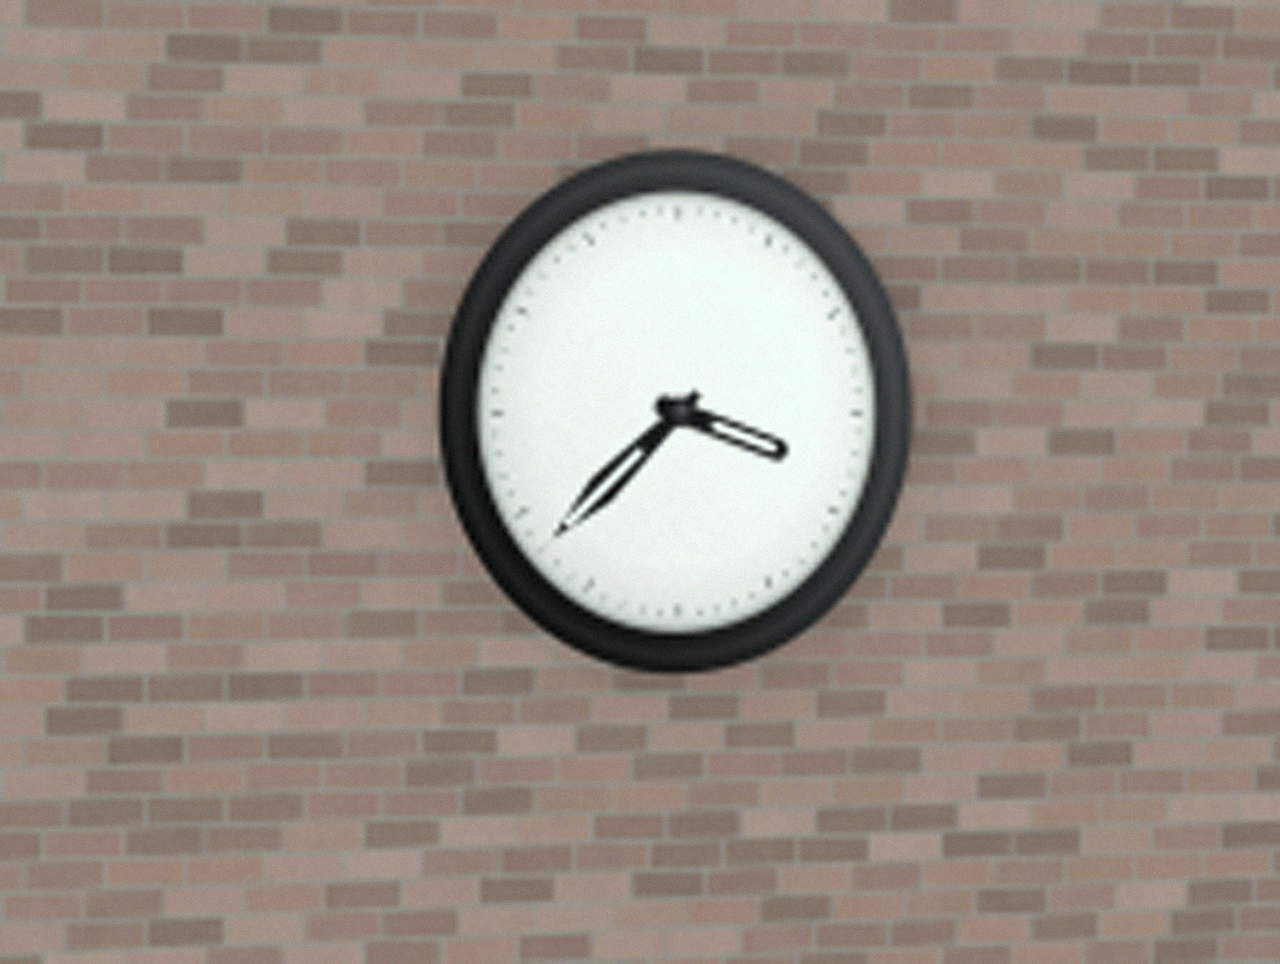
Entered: 3 h 38 min
